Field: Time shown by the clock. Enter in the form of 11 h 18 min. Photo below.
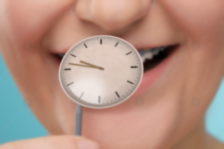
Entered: 9 h 47 min
